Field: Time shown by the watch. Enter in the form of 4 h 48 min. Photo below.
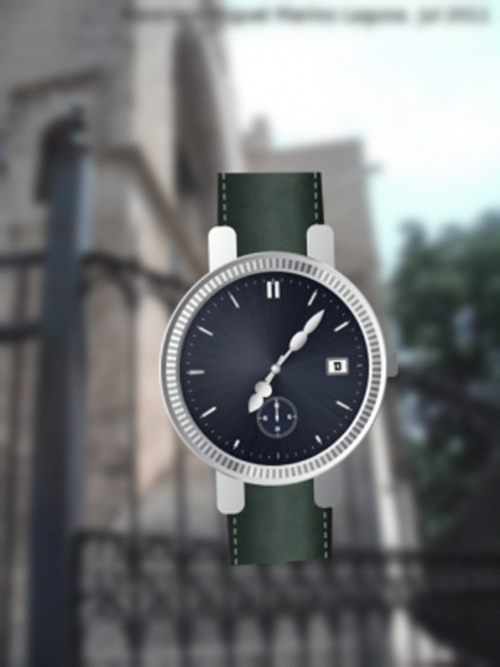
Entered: 7 h 07 min
